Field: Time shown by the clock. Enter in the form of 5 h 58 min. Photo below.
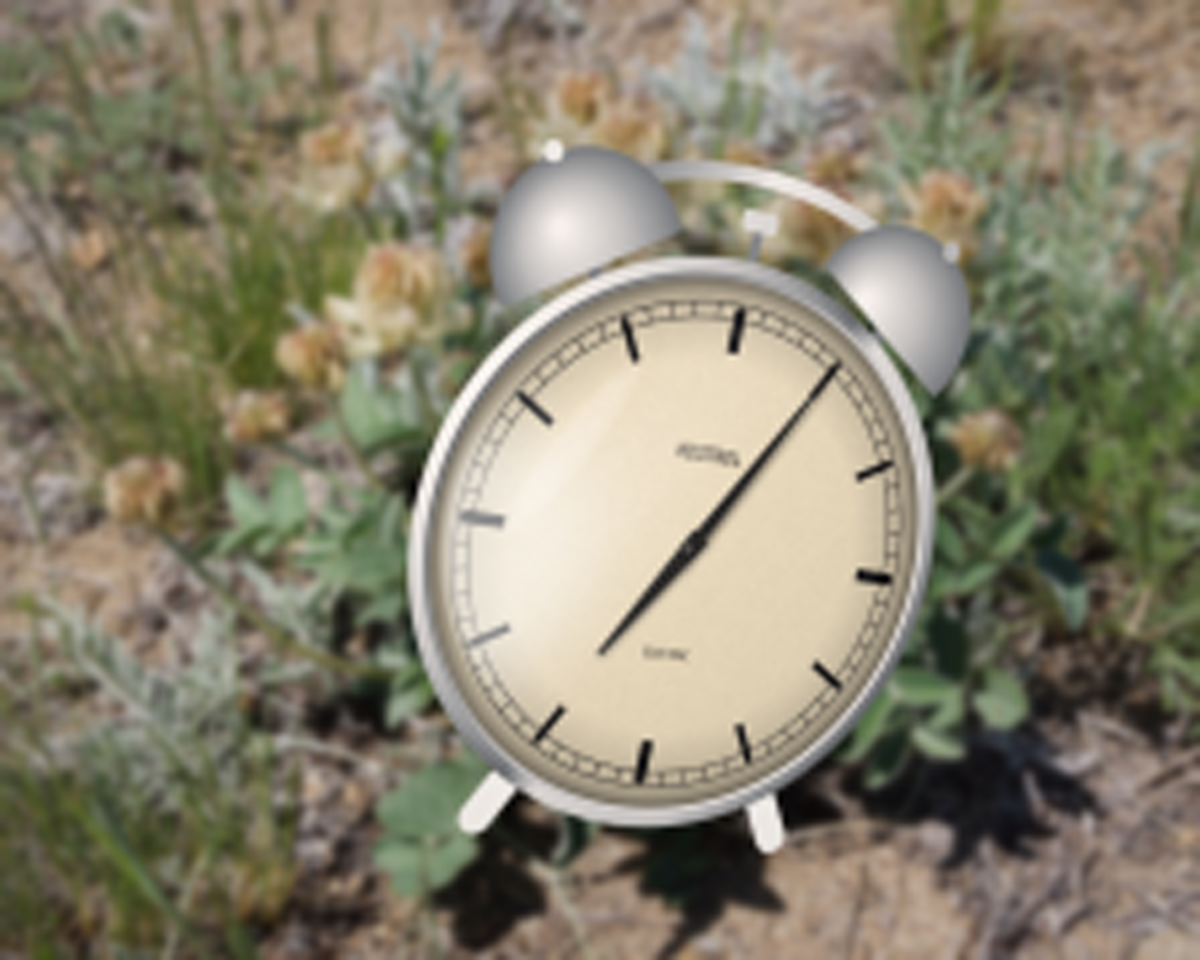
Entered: 7 h 05 min
